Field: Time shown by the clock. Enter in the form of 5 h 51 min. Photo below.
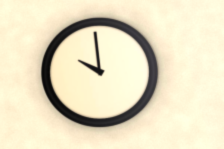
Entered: 9 h 59 min
